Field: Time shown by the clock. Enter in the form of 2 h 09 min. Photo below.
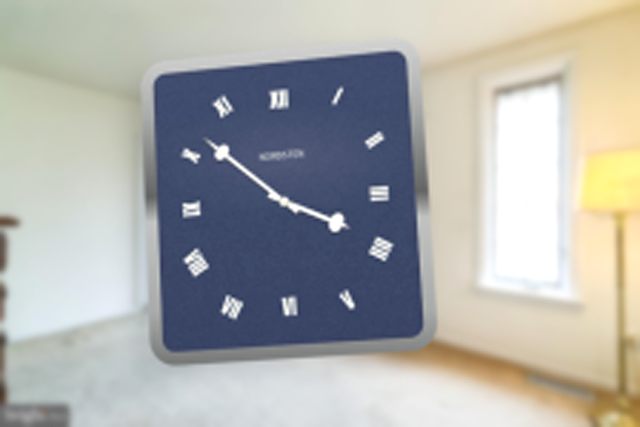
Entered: 3 h 52 min
